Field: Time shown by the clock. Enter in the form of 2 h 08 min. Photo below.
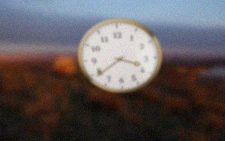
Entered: 3 h 39 min
